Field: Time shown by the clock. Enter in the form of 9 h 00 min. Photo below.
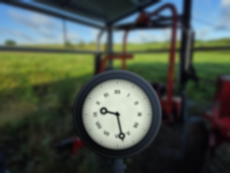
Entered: 9 h 28 min
